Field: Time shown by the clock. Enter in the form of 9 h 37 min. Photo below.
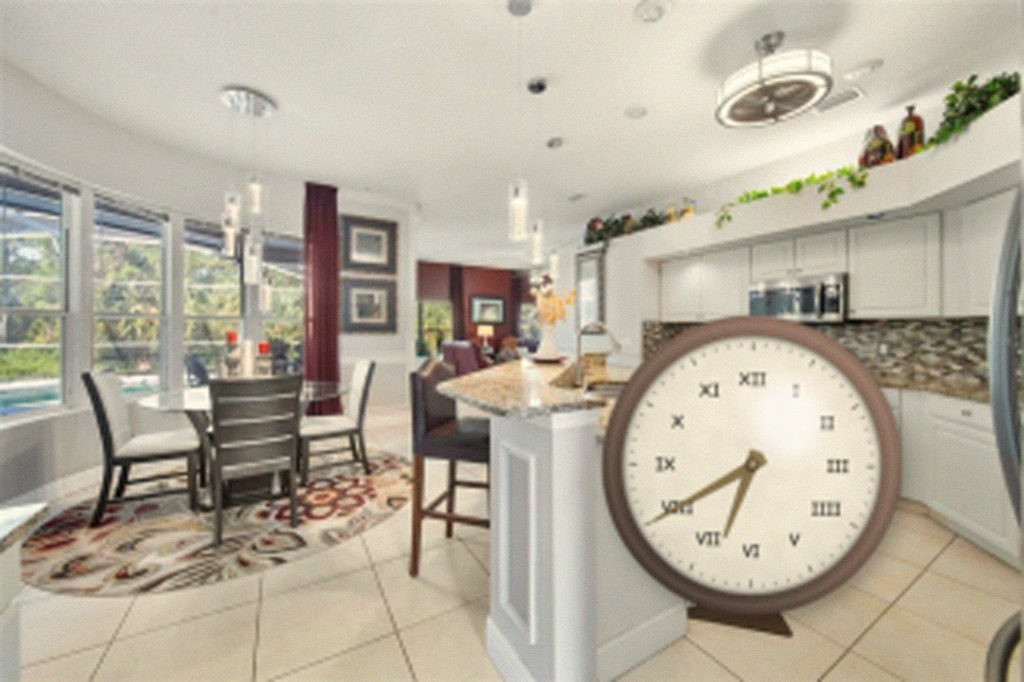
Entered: 6 h 40 min
